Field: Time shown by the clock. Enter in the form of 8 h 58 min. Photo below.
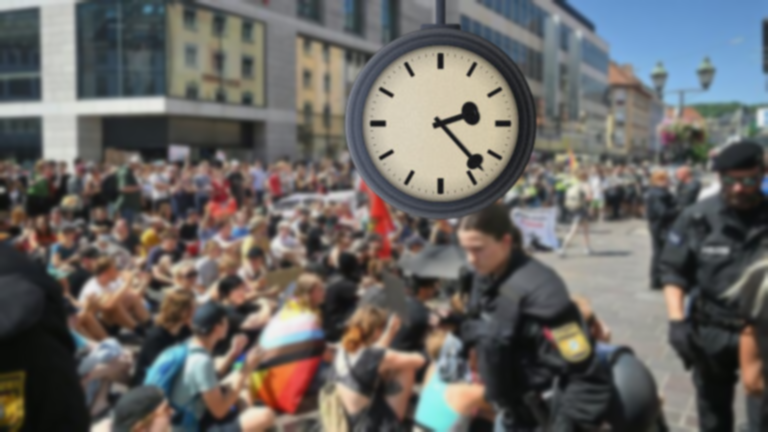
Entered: 2 h 23 min
